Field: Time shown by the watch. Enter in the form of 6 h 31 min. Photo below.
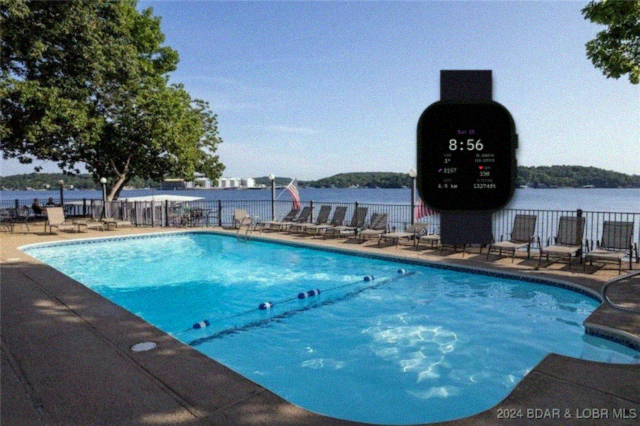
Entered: 8 h 56 min
